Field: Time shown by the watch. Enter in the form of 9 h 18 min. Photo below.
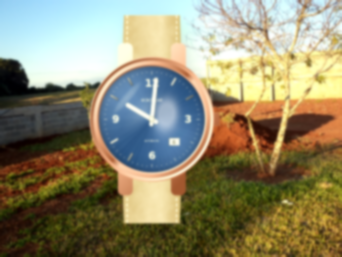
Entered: 10 h 01 min
